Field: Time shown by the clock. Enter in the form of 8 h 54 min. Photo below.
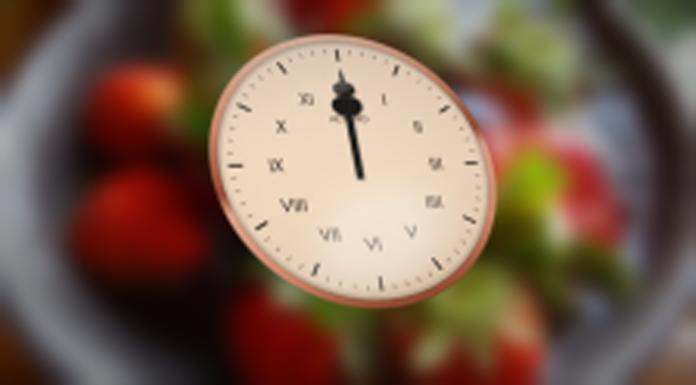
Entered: 12 h 00 min
